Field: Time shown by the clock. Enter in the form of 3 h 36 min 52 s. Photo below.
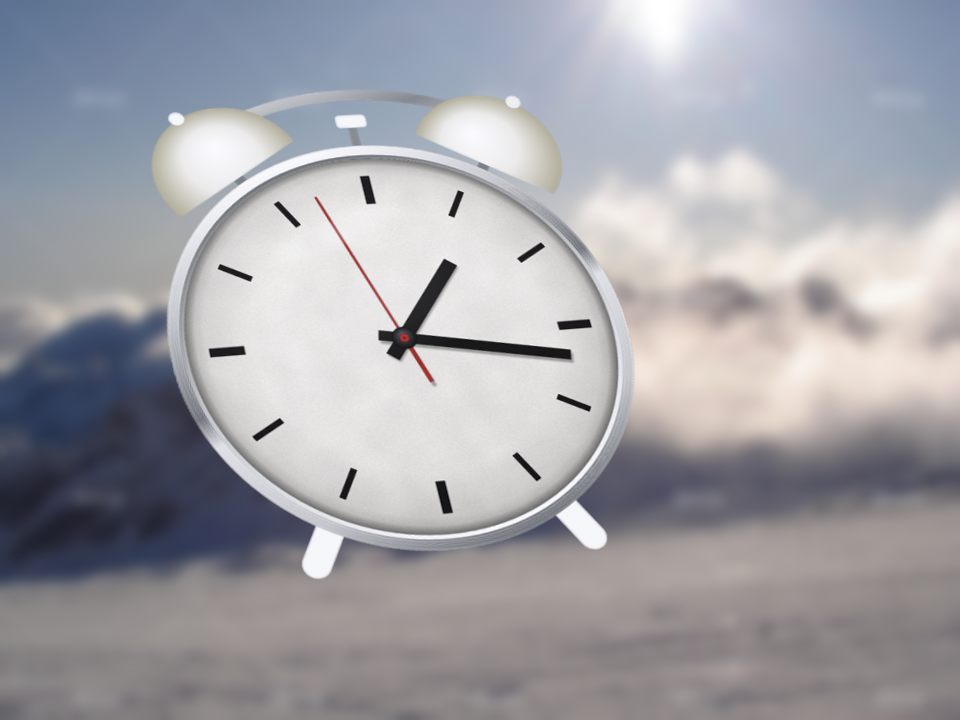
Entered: 1 h 16 min 57 s
